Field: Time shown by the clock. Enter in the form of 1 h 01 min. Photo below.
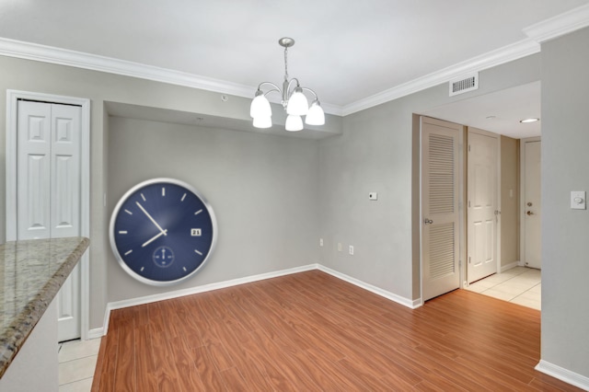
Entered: 7 h 53 min
